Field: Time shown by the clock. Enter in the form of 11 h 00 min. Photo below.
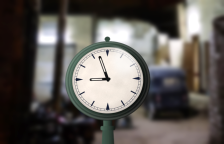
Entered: 8 h 57 min
